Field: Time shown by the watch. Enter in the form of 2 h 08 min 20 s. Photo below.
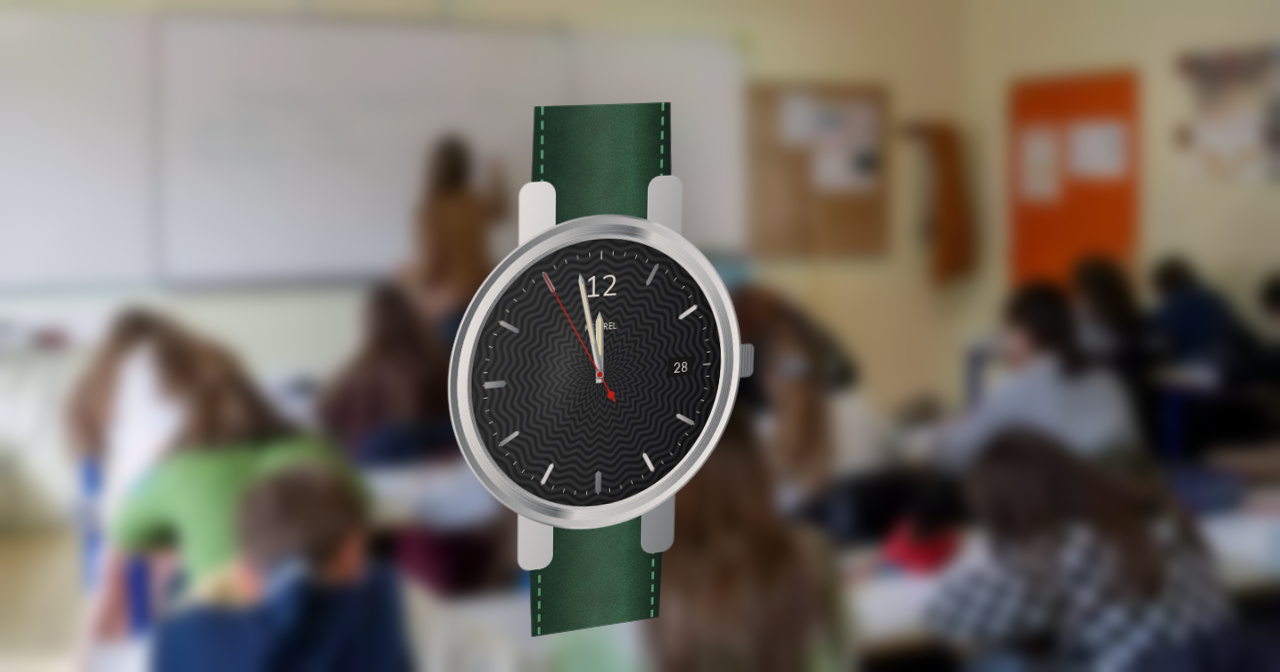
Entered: 11 h 57 min 55 s
